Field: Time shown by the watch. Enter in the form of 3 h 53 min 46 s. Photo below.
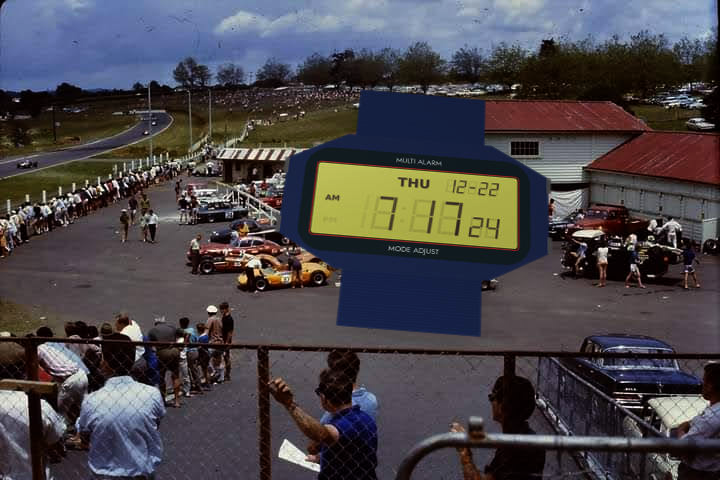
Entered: 7 h 17 min 24 s
